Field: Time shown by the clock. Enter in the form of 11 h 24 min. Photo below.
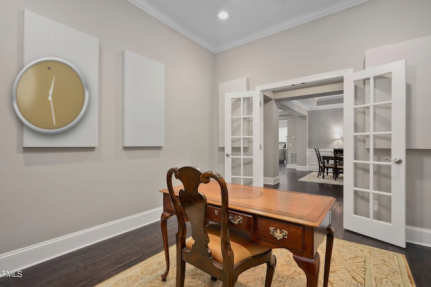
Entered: 12 h 29 min
